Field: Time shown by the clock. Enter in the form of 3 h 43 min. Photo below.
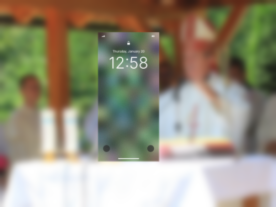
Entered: 12 h 58 min
